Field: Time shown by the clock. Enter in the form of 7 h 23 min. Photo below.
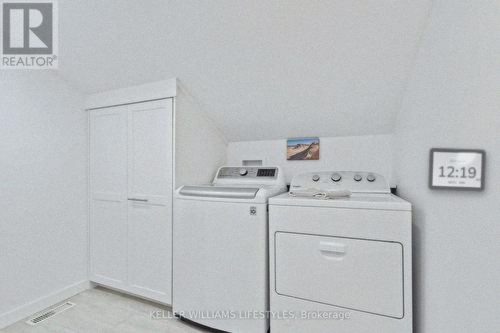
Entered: 12 h 19 min
